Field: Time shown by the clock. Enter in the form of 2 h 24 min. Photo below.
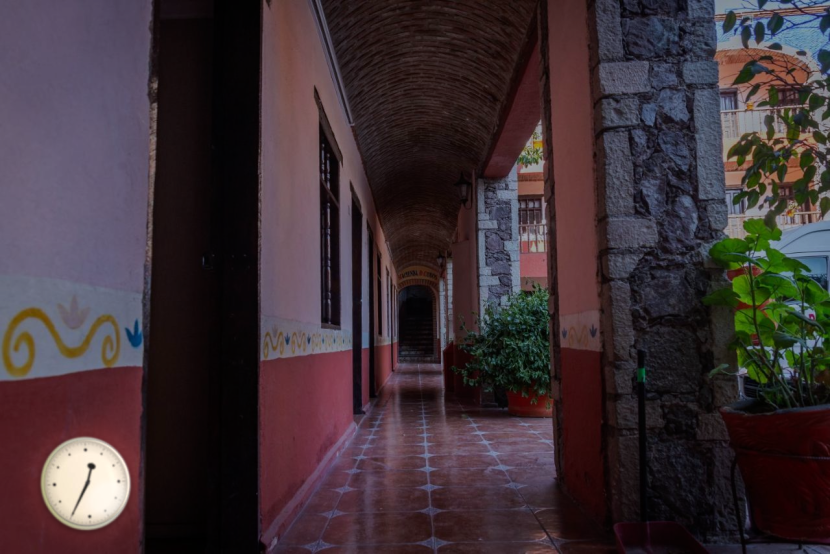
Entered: 12 h 35 min
